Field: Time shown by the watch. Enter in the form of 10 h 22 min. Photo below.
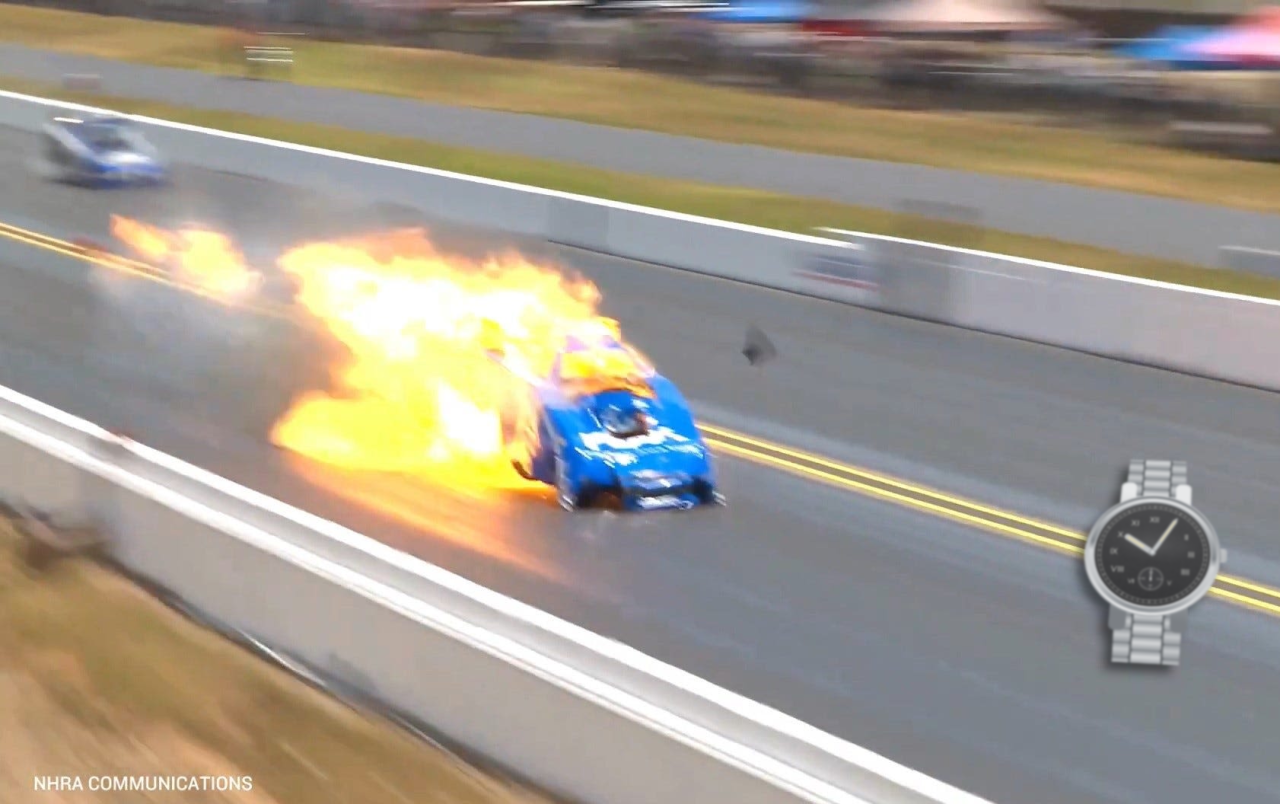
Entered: 10 h 05 min
